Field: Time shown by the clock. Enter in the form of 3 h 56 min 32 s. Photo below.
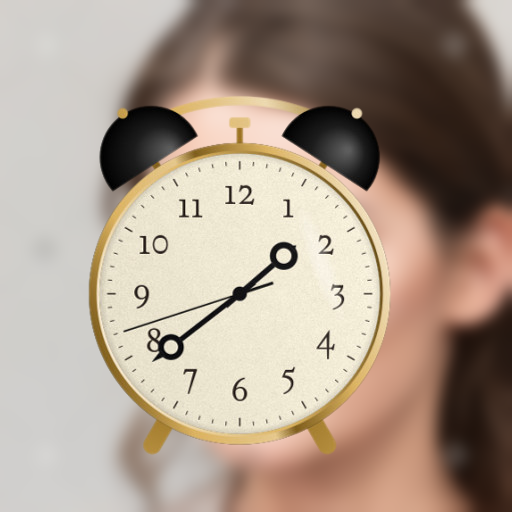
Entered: 1 h 38 min 42 s
